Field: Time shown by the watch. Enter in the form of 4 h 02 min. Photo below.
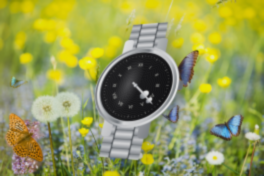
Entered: 4 h 22 min
